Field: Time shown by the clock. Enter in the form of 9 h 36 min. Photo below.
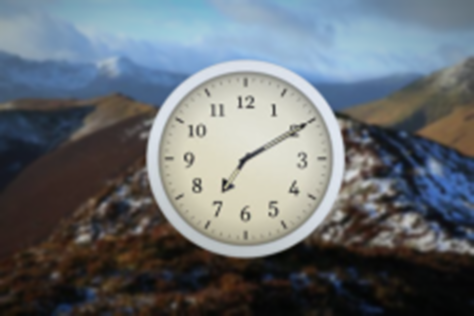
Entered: 7 h 10 min
